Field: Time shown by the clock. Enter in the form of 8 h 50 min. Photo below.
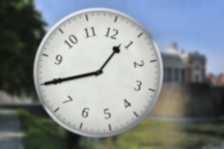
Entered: 12 h 40 min
